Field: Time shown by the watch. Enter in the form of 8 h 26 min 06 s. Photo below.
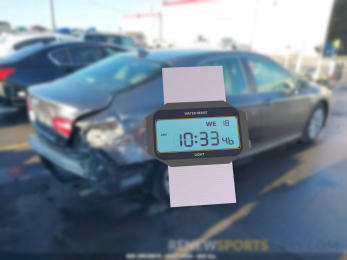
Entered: 10 h 33 min 46 s
